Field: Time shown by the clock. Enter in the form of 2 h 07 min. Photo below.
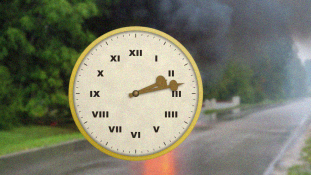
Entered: 2 h 13 min
